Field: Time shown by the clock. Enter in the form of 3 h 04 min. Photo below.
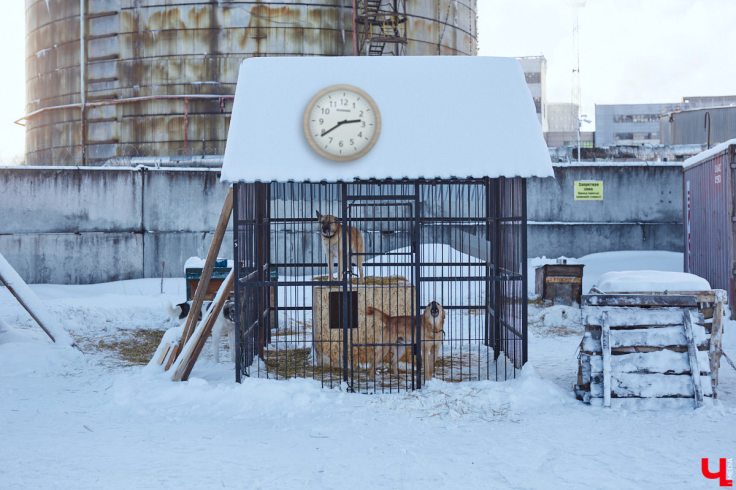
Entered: 2 h 39 min
